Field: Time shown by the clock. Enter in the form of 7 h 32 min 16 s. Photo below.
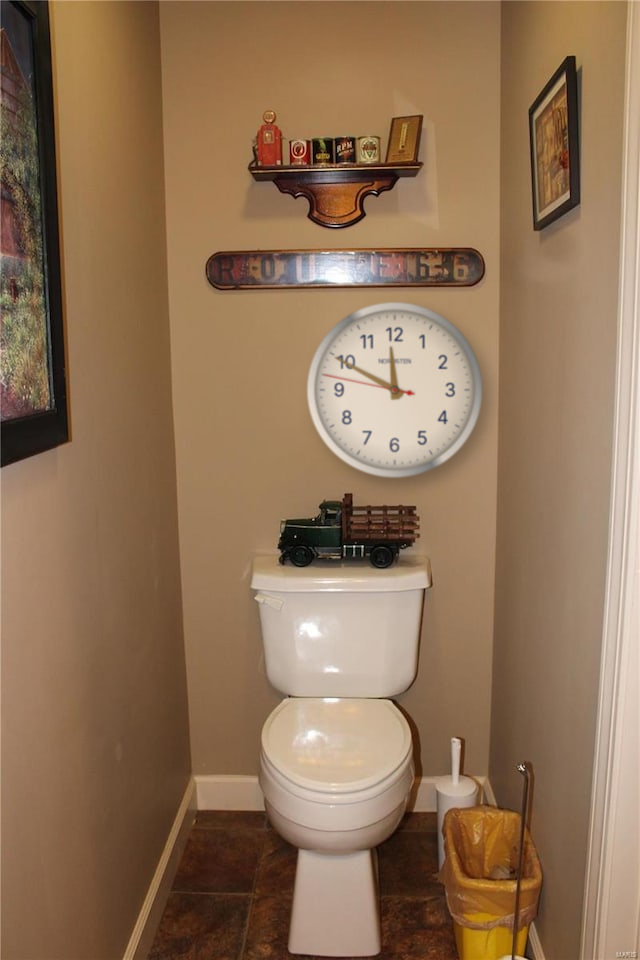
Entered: 11 h 49 min 47 s
